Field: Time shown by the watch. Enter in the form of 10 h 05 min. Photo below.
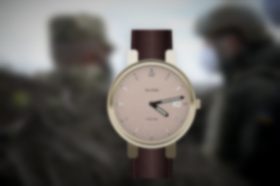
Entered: 4 h 13 min
